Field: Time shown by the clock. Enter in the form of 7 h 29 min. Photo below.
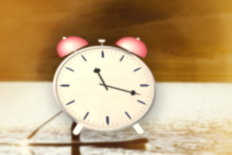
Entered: 11 h 18 min
